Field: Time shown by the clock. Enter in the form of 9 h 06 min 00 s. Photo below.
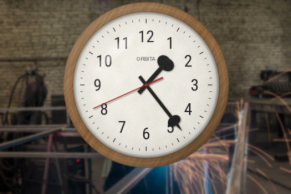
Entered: 1 h 23 min 41 s
